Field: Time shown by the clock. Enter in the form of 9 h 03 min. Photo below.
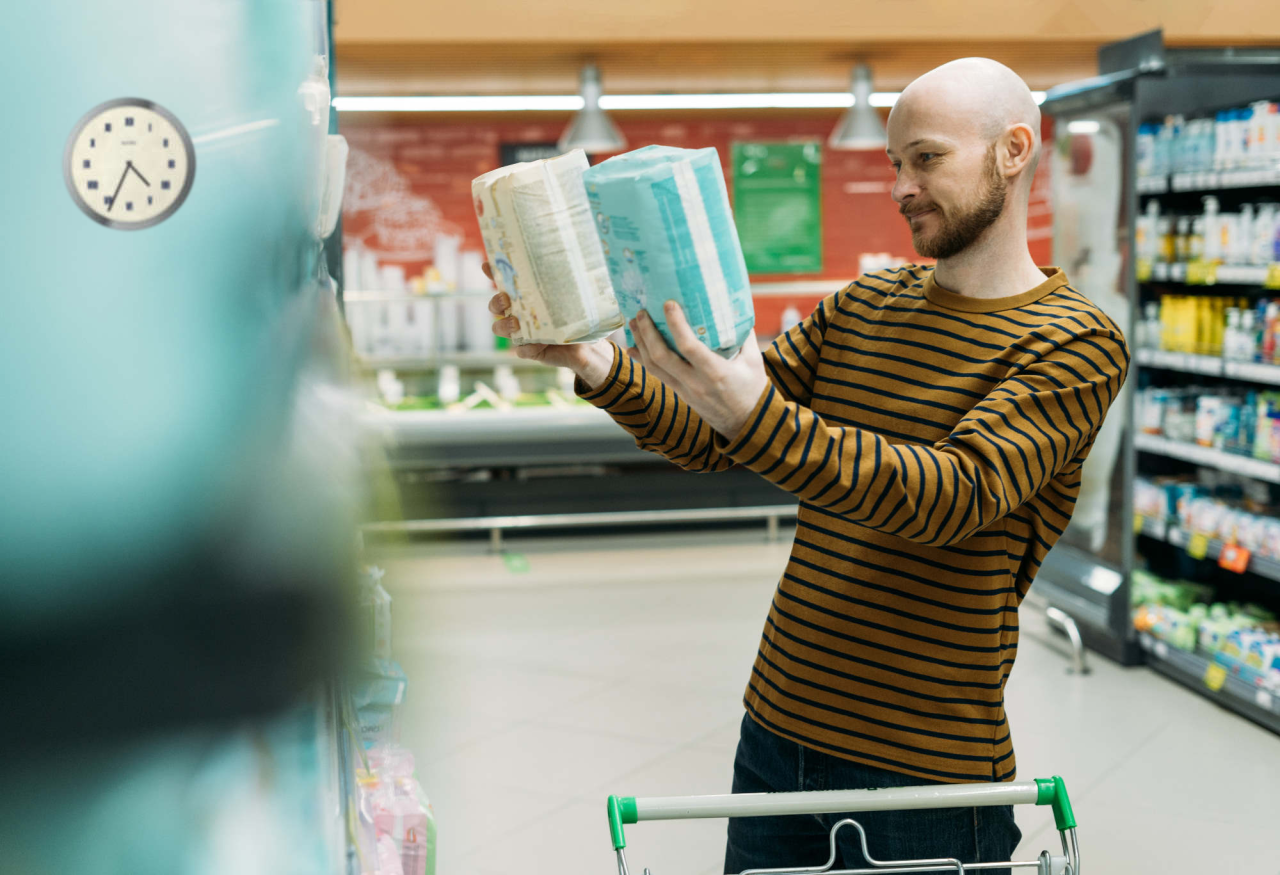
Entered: 4 h 34 min
